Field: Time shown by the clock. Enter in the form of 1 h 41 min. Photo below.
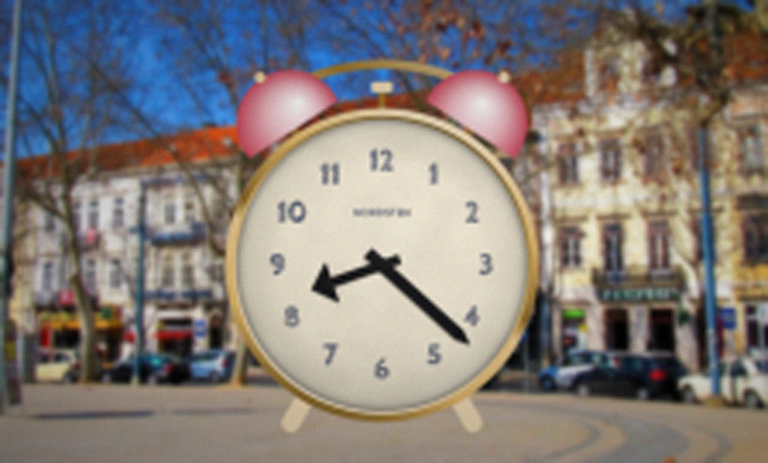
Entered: 8 h 22 min
